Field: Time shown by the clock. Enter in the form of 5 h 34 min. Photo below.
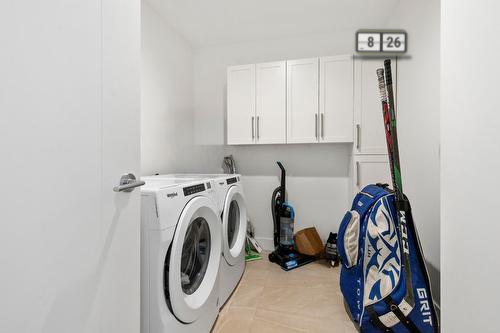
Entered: 8 h 26 min
